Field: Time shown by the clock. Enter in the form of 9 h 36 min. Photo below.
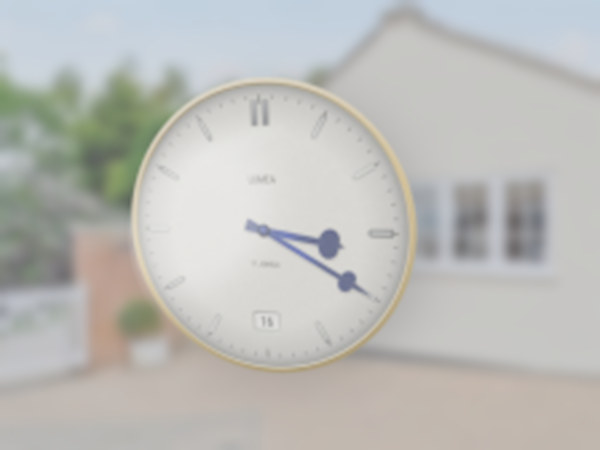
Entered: 3 h 20 min
